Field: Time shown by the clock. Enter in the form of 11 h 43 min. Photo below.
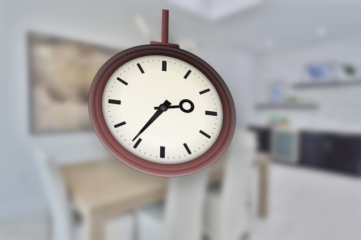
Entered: 2 h 36 min
